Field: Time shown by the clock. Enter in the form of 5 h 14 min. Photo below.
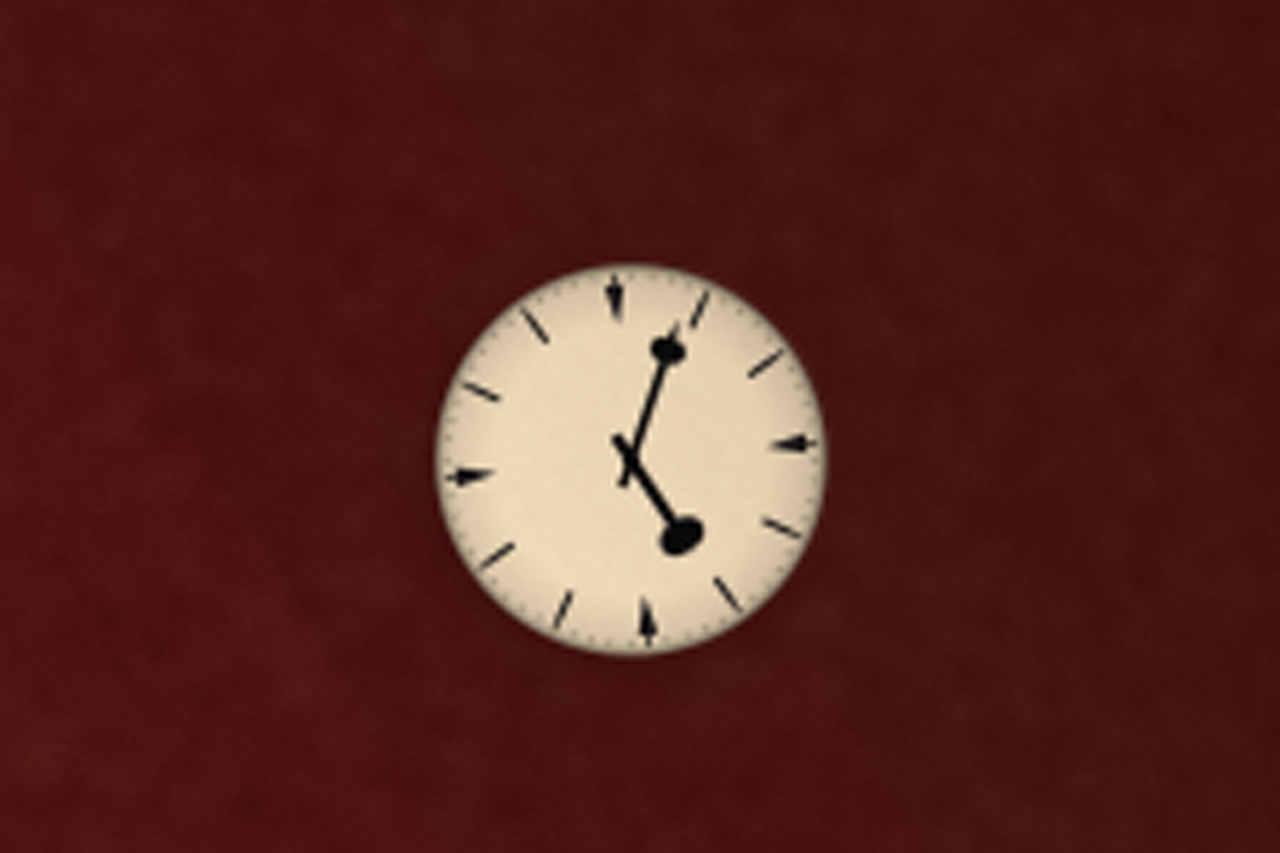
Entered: 5 h 04 min
